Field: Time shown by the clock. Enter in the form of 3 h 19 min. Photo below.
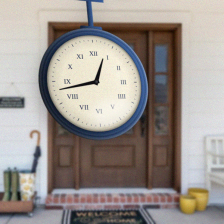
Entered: 12 h 43 min
